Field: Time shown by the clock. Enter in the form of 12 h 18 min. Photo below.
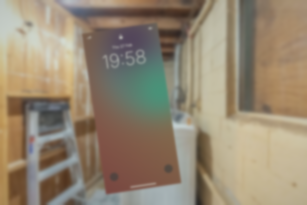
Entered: 19 h 58 min
